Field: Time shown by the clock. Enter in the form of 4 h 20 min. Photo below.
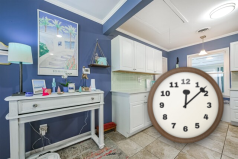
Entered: 12 h 08 min
